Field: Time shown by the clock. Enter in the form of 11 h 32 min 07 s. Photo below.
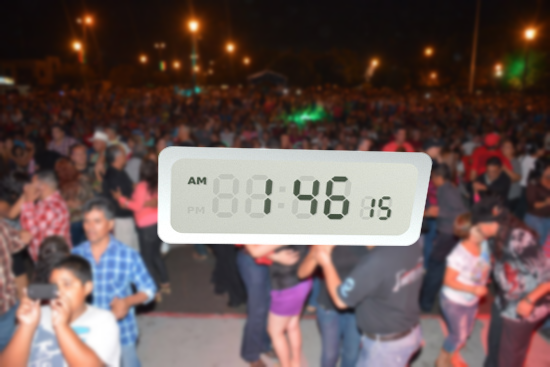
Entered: 1 h 46 min 15 s
